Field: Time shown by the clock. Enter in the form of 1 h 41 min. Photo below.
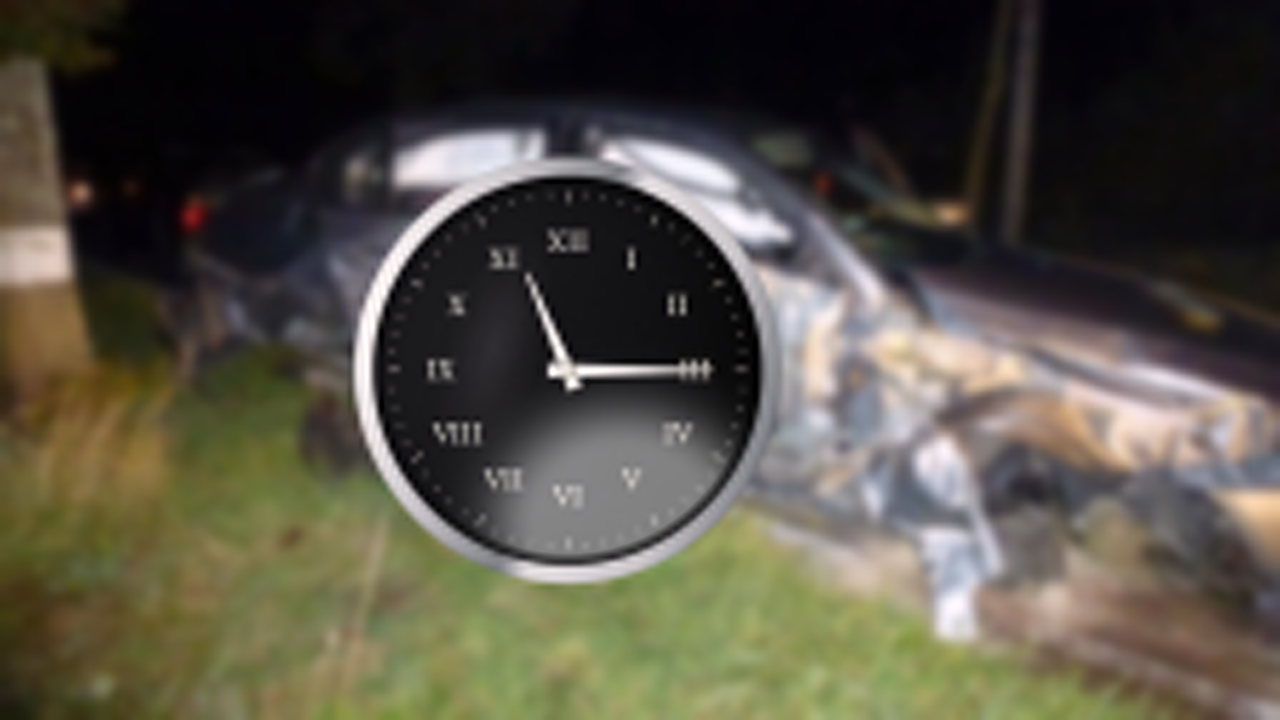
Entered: 11 h 15 min
